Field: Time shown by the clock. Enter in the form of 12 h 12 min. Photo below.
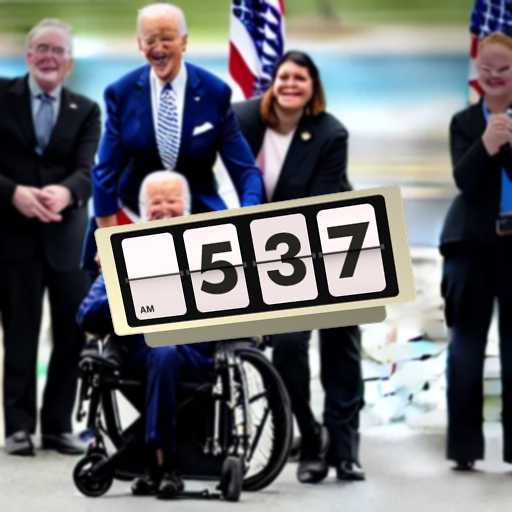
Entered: 5 h 37 min
